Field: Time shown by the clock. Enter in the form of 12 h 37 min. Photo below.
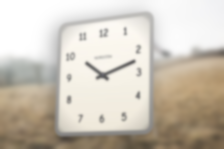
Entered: 10 h 12 min
